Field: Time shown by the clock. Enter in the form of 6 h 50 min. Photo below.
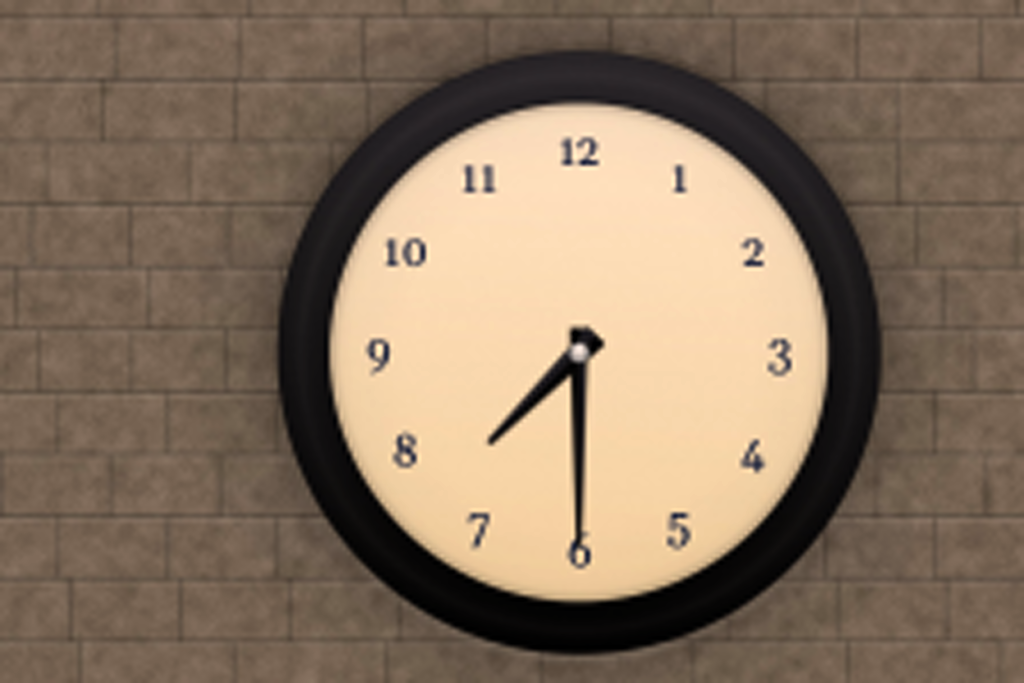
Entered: 7 h 30 min
